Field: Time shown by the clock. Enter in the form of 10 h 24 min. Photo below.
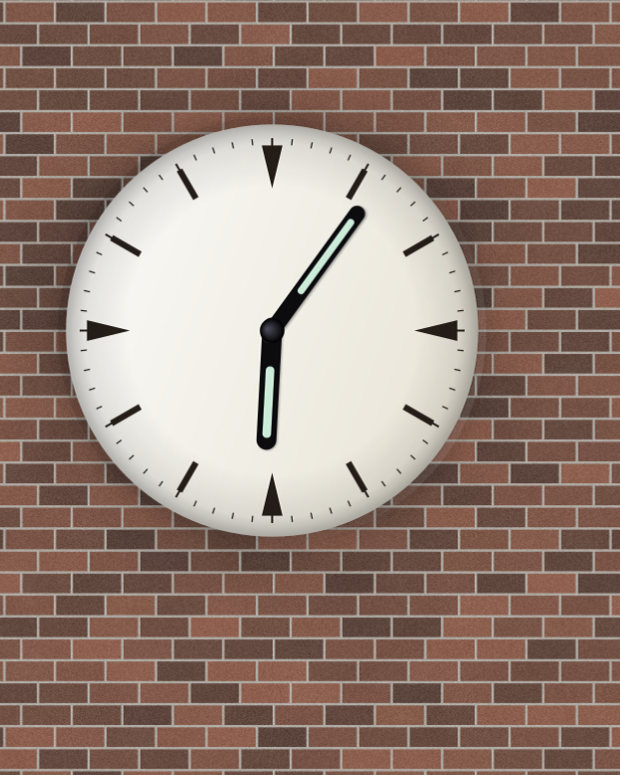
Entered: 6 h 06 min
